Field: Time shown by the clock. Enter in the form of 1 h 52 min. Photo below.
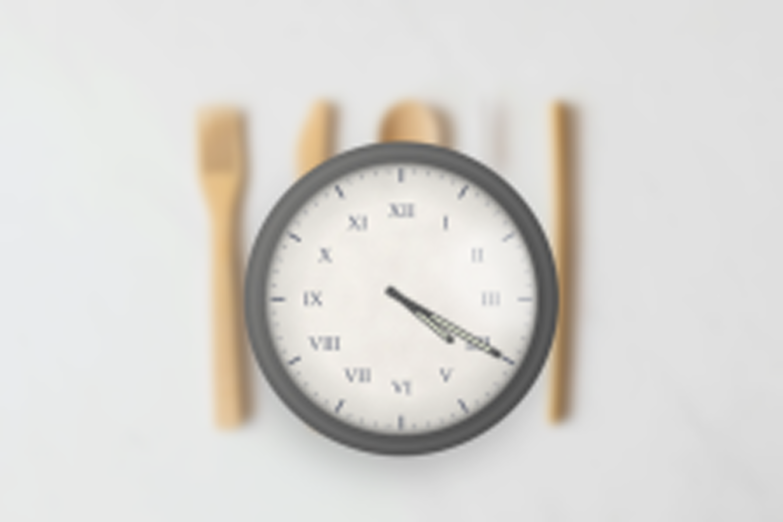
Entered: 4 h 20 min
